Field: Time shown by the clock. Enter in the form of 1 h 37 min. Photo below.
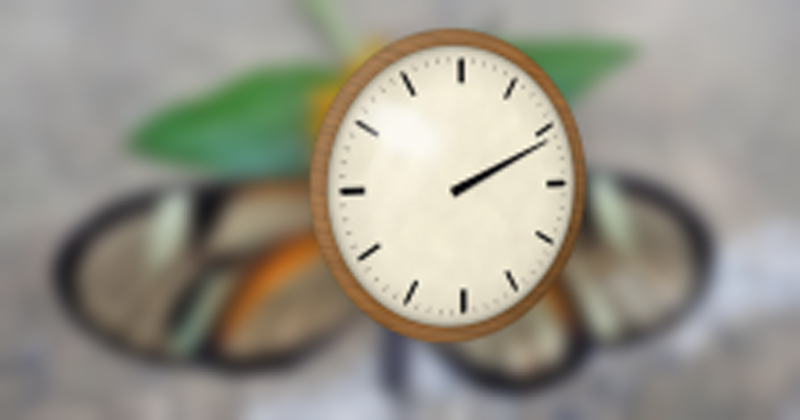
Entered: 2 h 11 min
